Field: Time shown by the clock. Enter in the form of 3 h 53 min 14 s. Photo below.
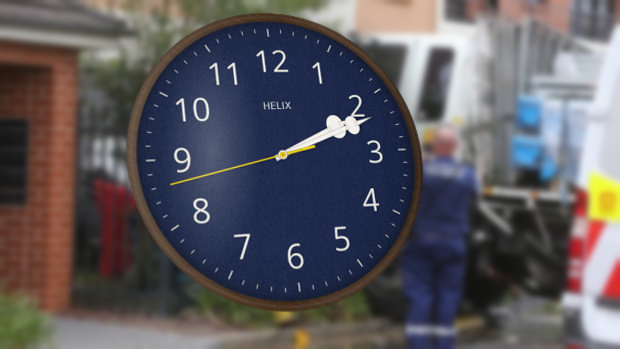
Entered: 2 h 11 min 43 s
